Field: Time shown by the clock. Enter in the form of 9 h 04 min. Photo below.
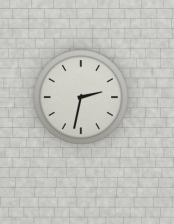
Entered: 2 h 32 min
